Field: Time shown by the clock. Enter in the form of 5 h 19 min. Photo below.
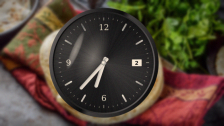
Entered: 6 h 37 min
